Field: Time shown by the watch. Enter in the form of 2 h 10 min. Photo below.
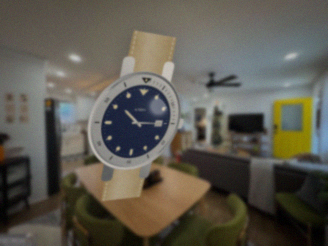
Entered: 10 h 15 min
